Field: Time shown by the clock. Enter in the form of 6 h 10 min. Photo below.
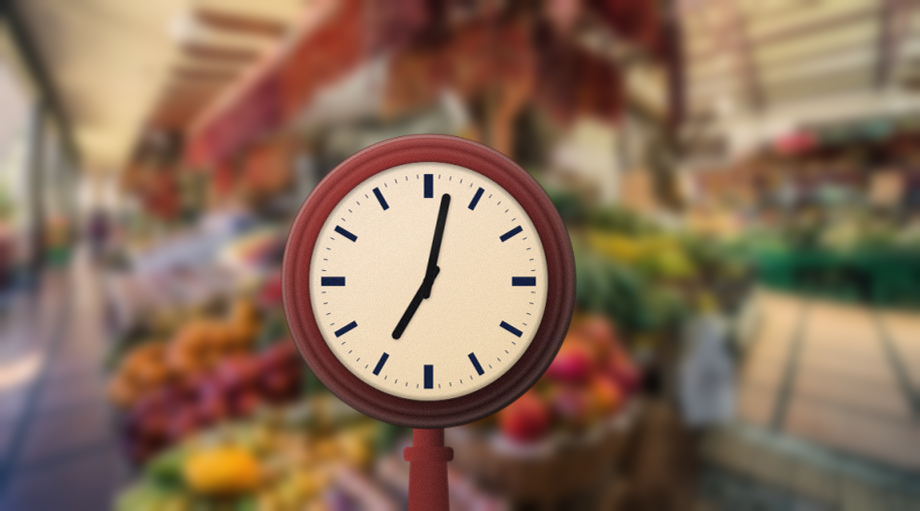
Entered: 7 h 02 min
